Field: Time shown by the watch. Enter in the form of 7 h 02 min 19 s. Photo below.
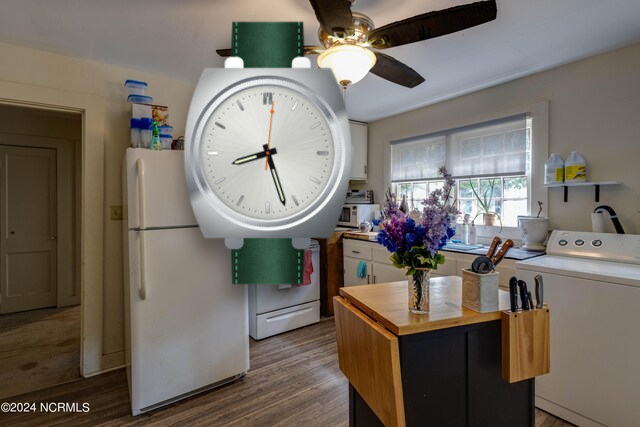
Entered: 8 h 27 min 01 s
